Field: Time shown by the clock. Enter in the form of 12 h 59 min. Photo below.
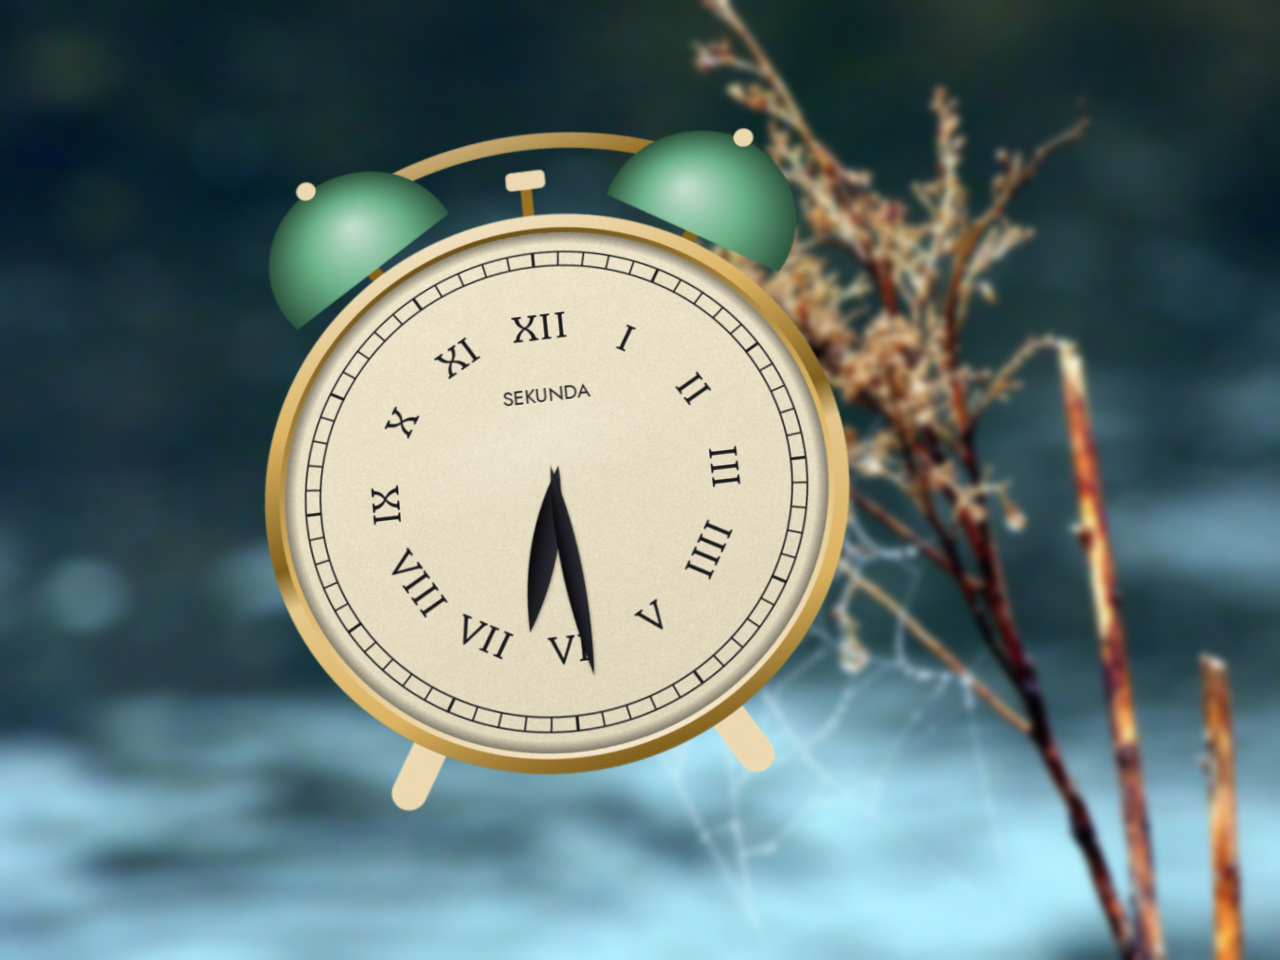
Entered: 6 h 29 min
